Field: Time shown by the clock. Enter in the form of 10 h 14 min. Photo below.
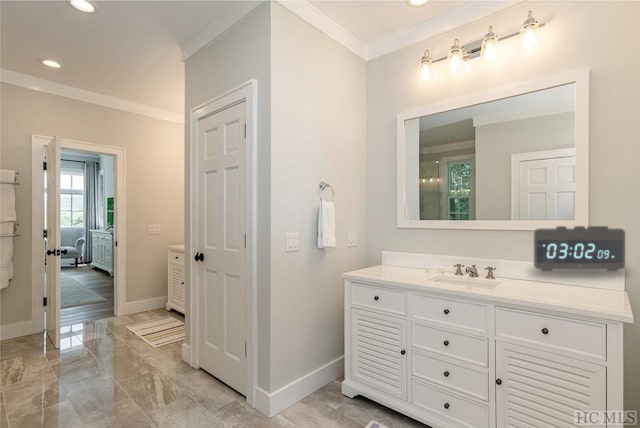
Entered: 3 h 02 min
